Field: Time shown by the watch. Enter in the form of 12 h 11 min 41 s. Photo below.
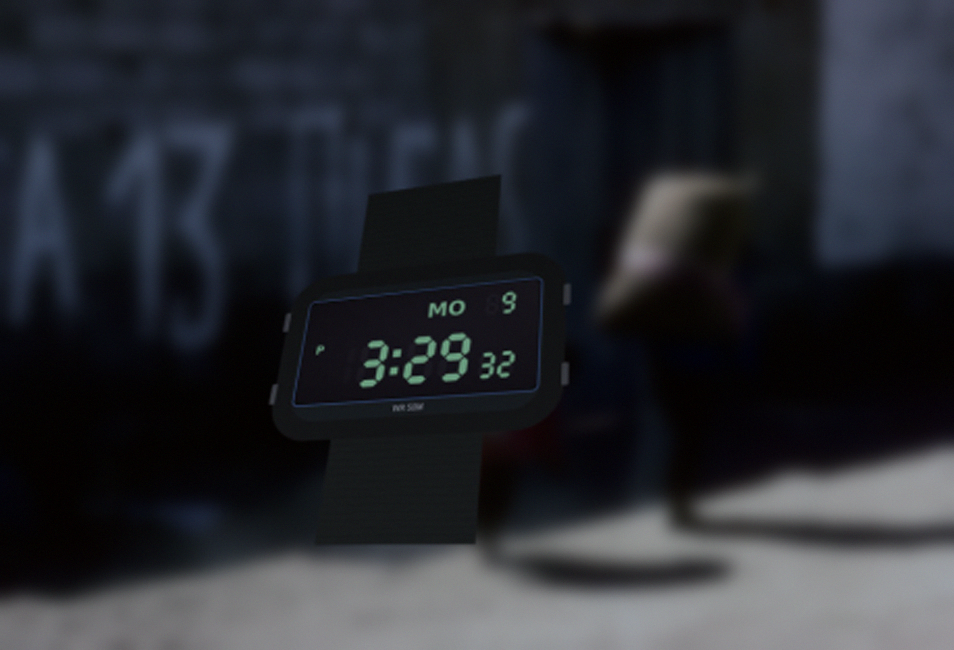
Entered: 3 h 29 min 32 s
